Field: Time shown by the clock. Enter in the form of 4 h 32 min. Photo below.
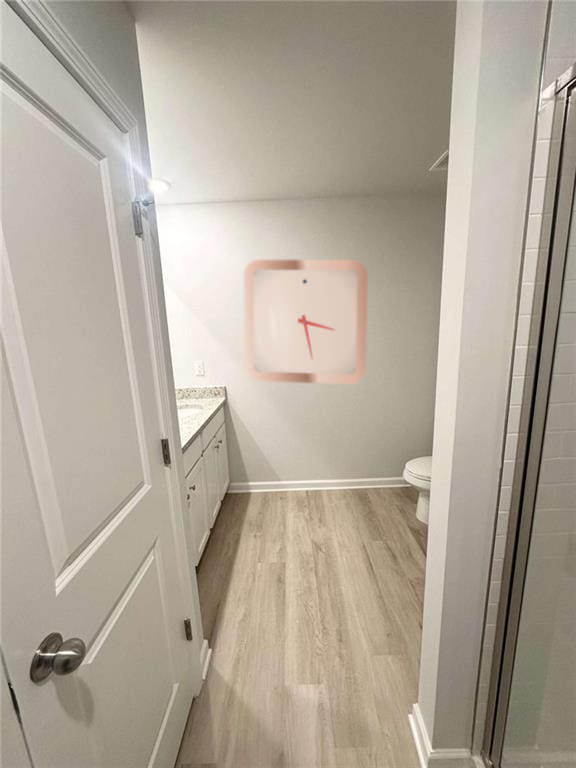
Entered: 3 h 28 min
